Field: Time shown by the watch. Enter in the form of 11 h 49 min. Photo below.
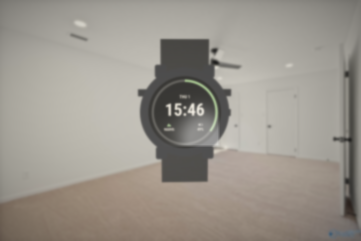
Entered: 15 h 46 min
